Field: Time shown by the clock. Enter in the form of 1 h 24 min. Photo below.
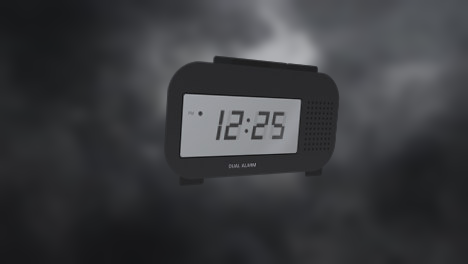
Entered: 12 h 25 min
